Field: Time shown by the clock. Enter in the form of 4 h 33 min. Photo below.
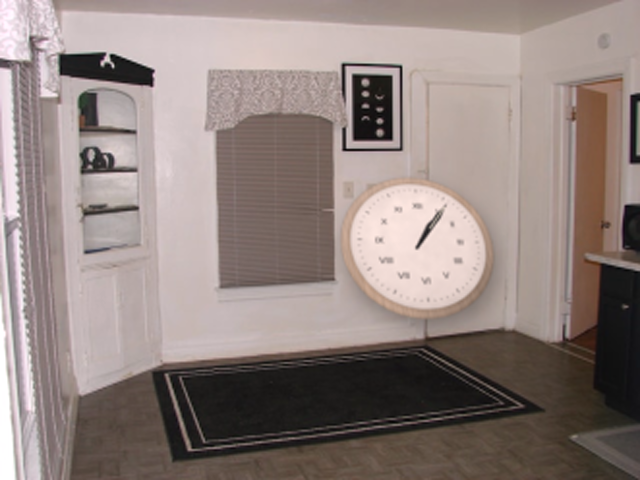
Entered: 1 h 06 min
